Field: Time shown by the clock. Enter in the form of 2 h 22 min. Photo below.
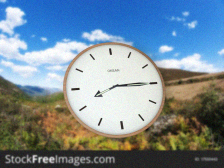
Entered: 8 h 15 min
